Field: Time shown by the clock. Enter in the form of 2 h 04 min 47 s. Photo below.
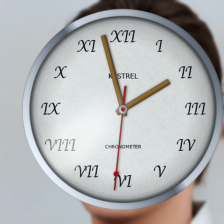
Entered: 1 h 57 min 31 s
